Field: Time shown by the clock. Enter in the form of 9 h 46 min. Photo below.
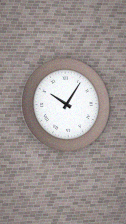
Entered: 10 h 06 min
